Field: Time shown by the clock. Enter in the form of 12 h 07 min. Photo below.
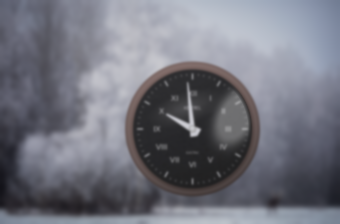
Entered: 9 h 59 min
